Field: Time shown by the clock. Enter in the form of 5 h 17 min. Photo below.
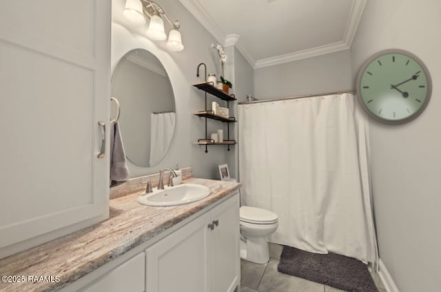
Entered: 4 h 11 min
